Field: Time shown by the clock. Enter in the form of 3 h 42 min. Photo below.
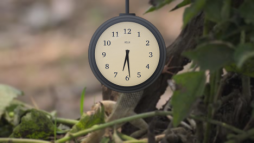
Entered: 6 h 29 min
